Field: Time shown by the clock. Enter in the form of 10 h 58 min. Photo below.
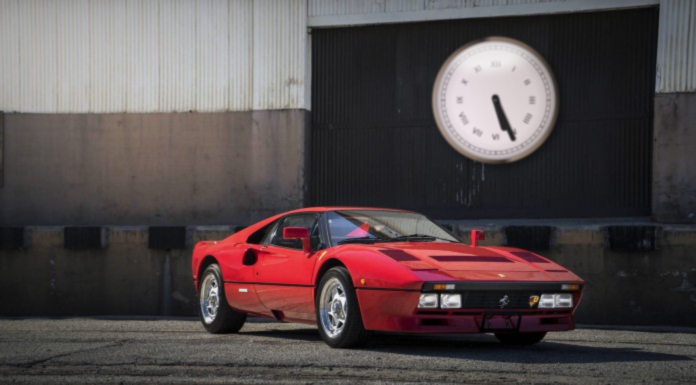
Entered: 5 h 26 min
